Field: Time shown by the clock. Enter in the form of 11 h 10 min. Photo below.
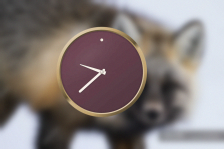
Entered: 9 h 38 min
